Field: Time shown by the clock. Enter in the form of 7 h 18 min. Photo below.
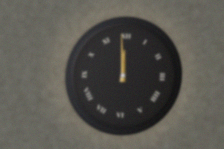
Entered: 11 h 59 min
